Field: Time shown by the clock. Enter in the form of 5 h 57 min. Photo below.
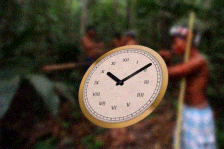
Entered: 10 h 09 min
